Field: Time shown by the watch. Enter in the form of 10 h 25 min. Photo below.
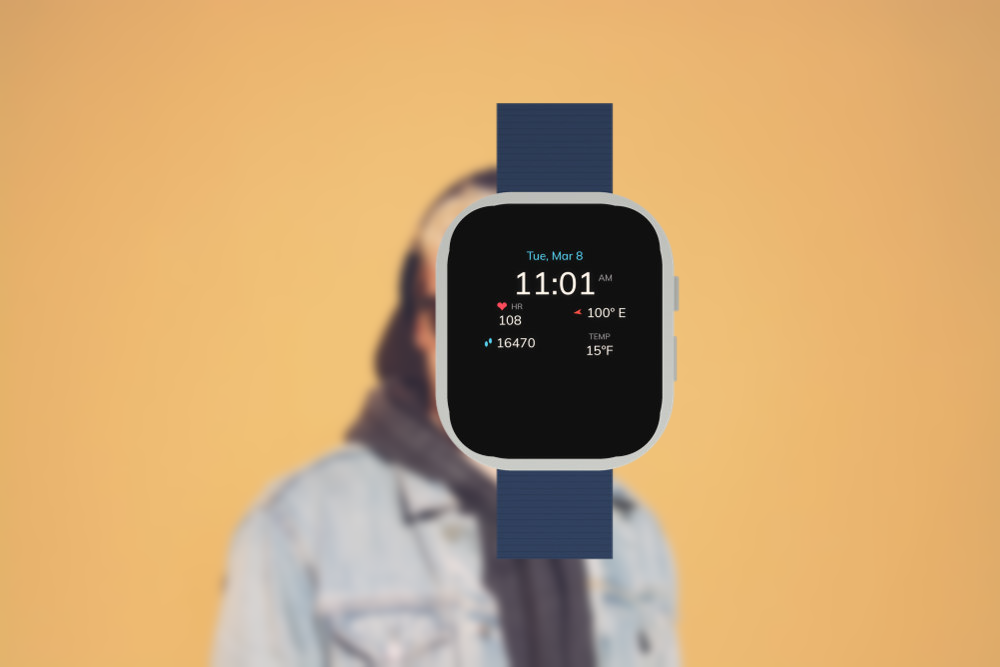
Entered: 11 h 01 min
